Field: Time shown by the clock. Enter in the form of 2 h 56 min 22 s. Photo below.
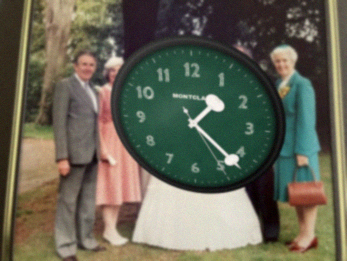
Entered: 1 h 22 min 25 s
